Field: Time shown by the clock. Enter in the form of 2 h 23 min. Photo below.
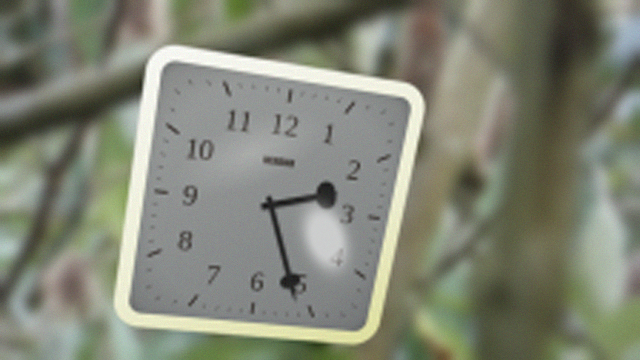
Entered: 2 h 26 min
